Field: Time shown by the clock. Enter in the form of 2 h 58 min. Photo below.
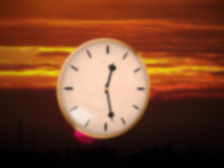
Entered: 12 h 28 min
